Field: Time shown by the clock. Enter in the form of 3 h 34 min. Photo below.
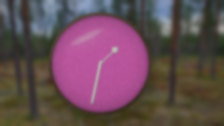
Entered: 1 h 32 min
